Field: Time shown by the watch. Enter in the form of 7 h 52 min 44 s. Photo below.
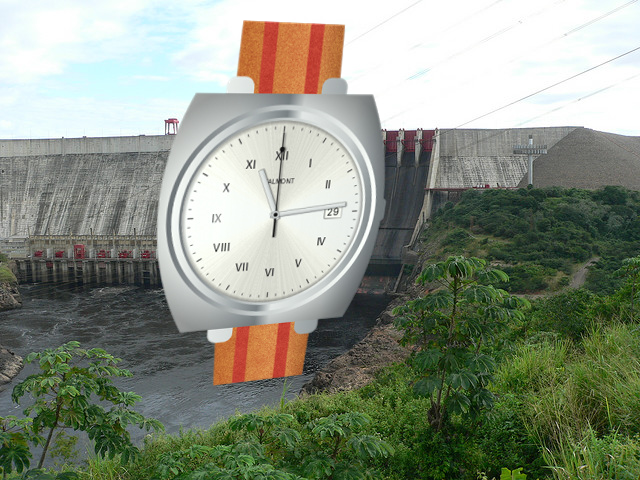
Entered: 11 h 14 min 00 s
